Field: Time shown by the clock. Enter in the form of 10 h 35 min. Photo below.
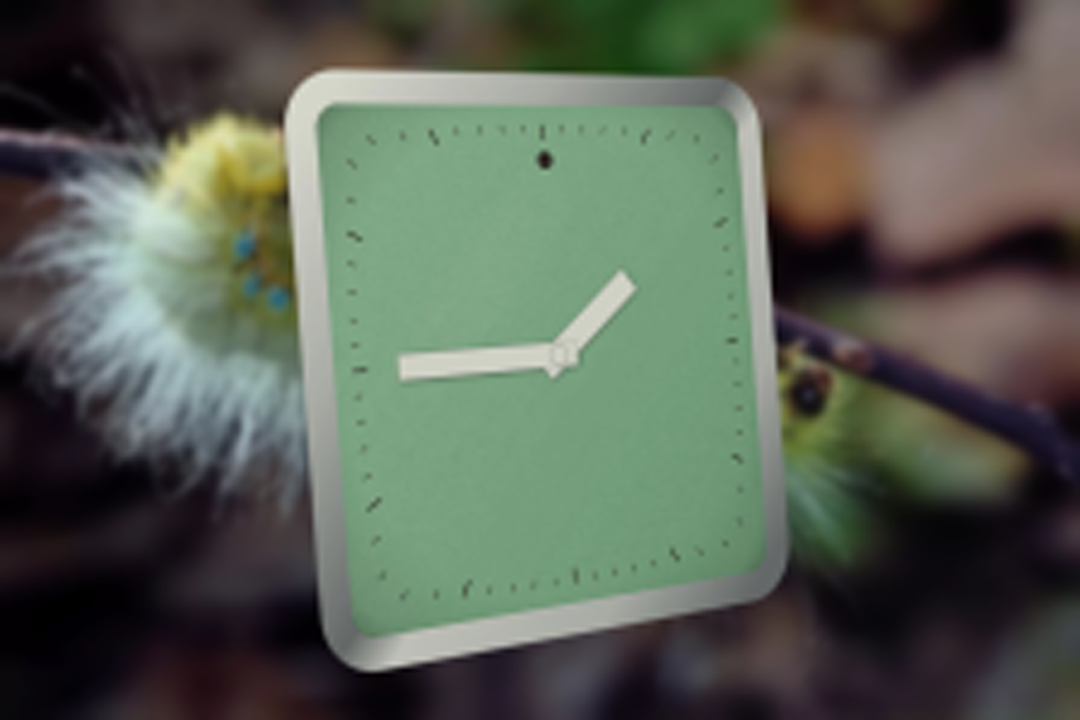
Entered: 1 h 45 min
